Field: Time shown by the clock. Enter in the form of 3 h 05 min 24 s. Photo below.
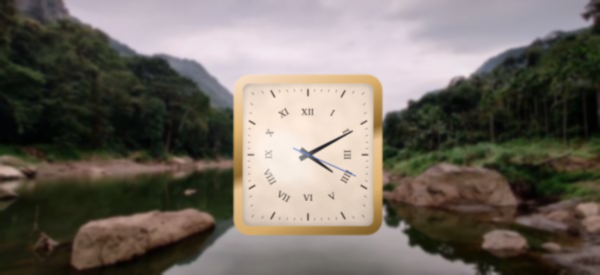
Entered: 4 h 10 min 19 s
